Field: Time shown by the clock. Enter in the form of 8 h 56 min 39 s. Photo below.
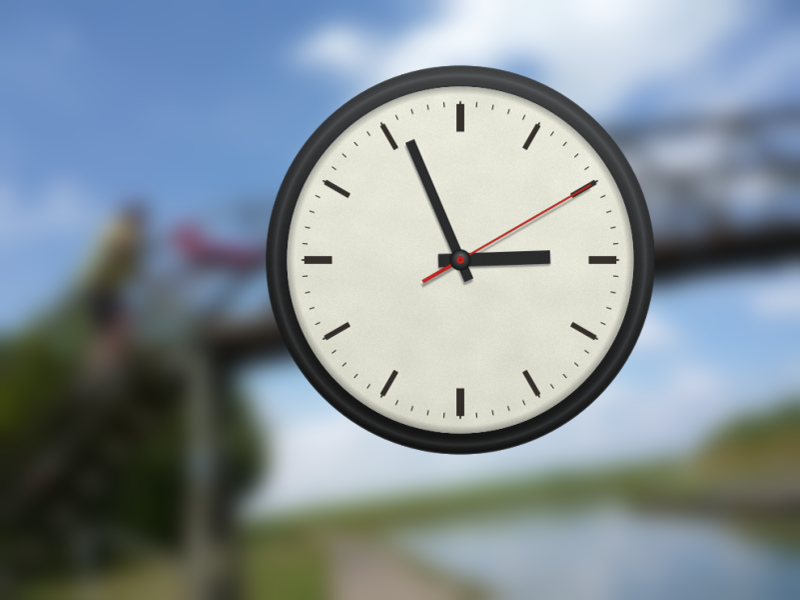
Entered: 2 h 56 min 10 s
